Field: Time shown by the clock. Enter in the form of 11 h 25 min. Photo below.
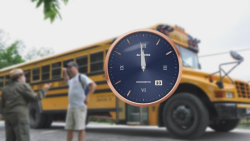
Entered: 11 h 59 min
